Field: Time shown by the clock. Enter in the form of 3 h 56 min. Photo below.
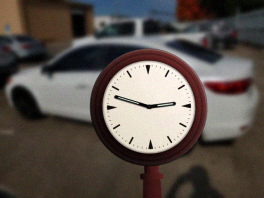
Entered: 2 h 48 min
